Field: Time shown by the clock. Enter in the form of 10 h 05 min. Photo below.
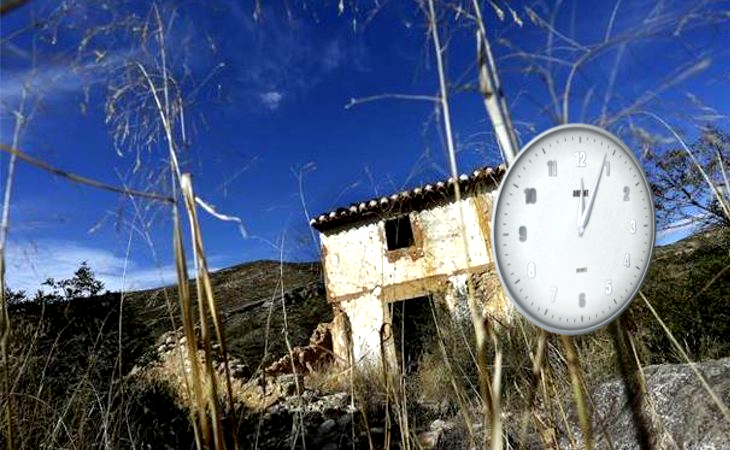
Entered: 12 h 04 min
